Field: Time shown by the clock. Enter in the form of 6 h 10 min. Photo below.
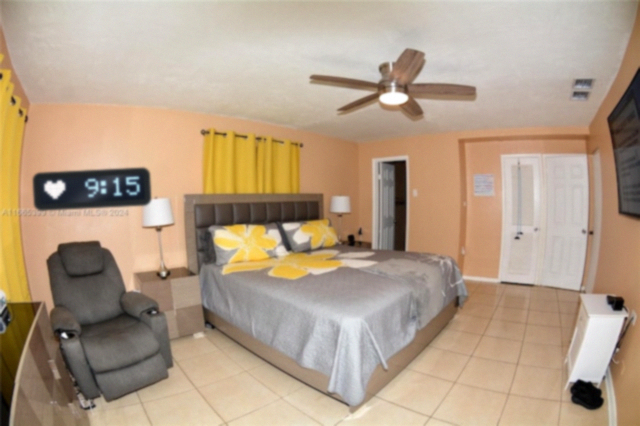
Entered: 9 h 15 min
